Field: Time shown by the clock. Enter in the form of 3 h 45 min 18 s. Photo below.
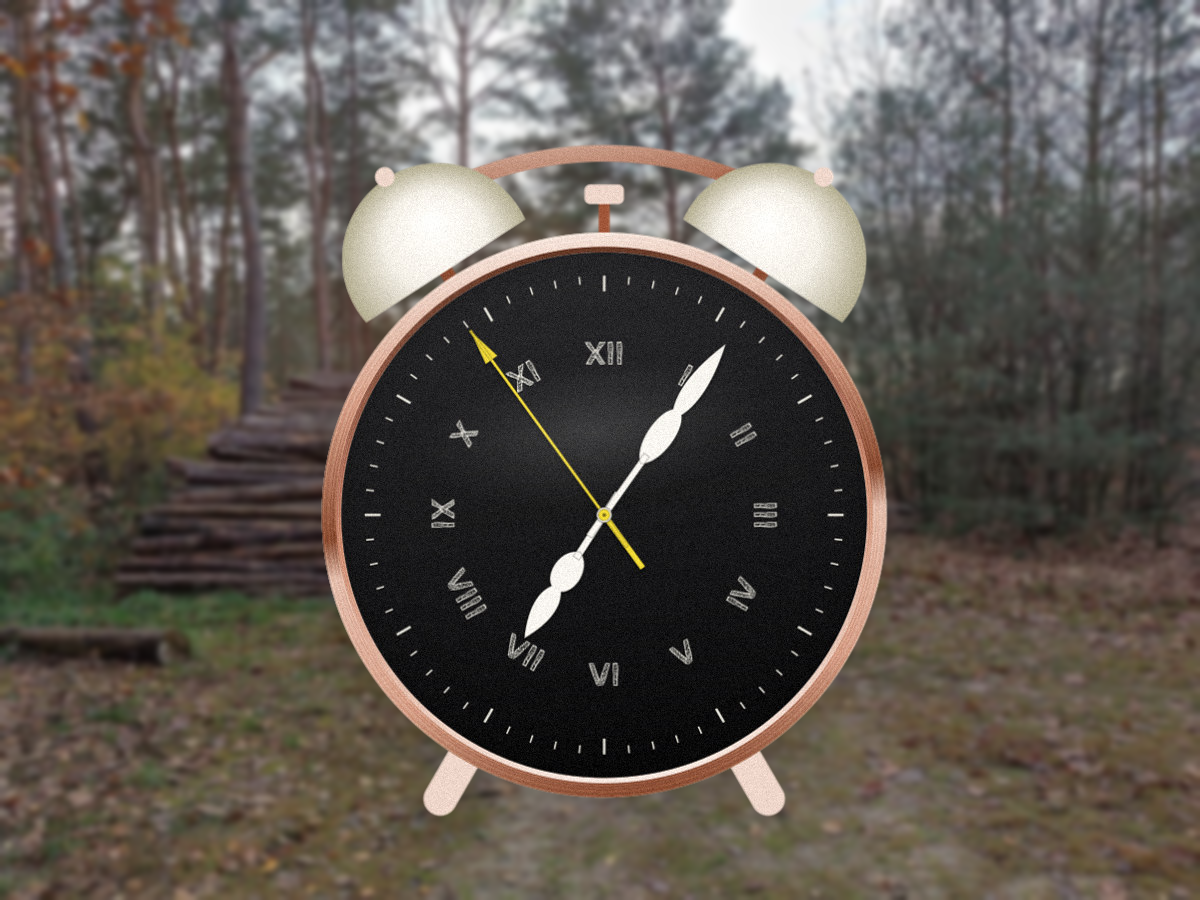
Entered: 7 h 05 min 54 s
